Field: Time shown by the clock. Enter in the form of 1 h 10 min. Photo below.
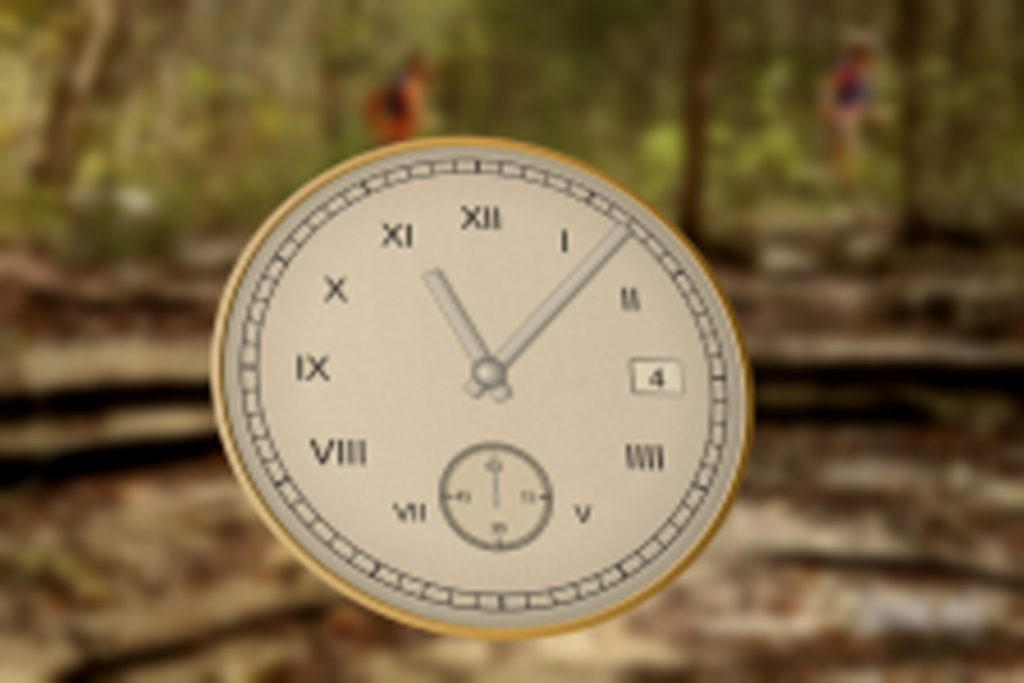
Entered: 11 h 07 min
